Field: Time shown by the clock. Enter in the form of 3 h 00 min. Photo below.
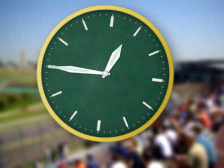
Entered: 12 h 45 min
